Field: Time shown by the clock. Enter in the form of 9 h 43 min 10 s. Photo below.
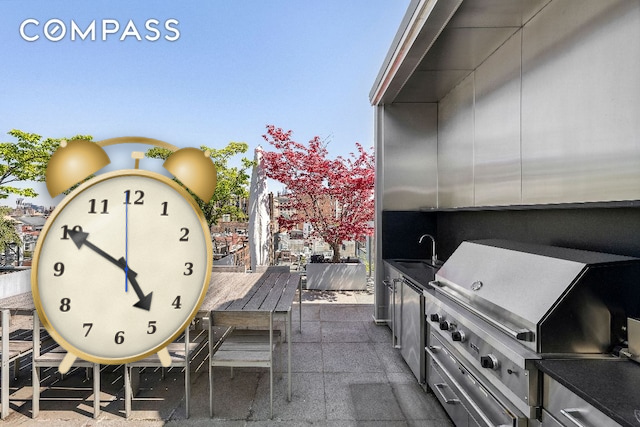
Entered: 4 h 49 min 59 s
